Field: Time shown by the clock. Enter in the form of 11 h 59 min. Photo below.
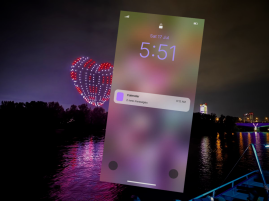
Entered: 5 h 51 min
